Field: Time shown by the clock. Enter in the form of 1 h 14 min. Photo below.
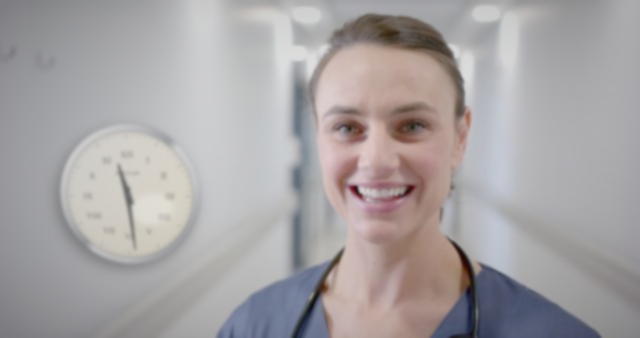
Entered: 11 h 29 min
